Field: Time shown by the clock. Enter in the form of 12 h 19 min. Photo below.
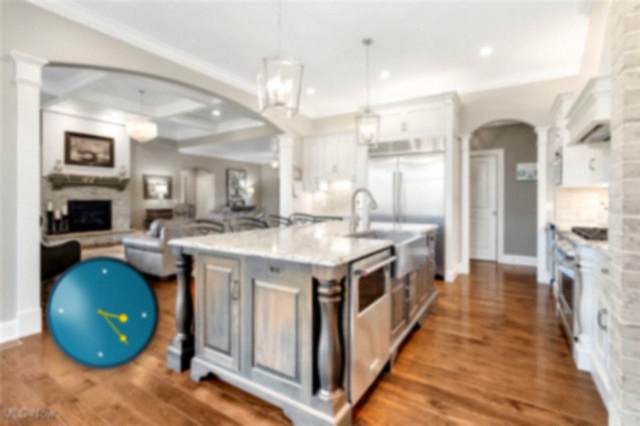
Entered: 3 h 23 min
